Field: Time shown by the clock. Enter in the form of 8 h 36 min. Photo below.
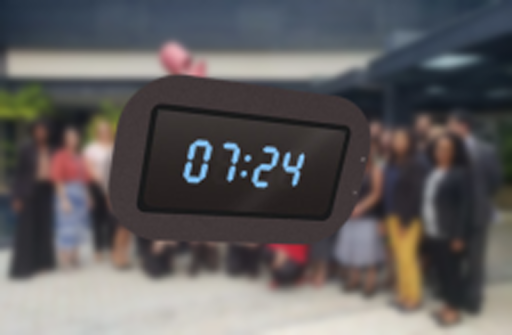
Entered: 7 h 24 min
